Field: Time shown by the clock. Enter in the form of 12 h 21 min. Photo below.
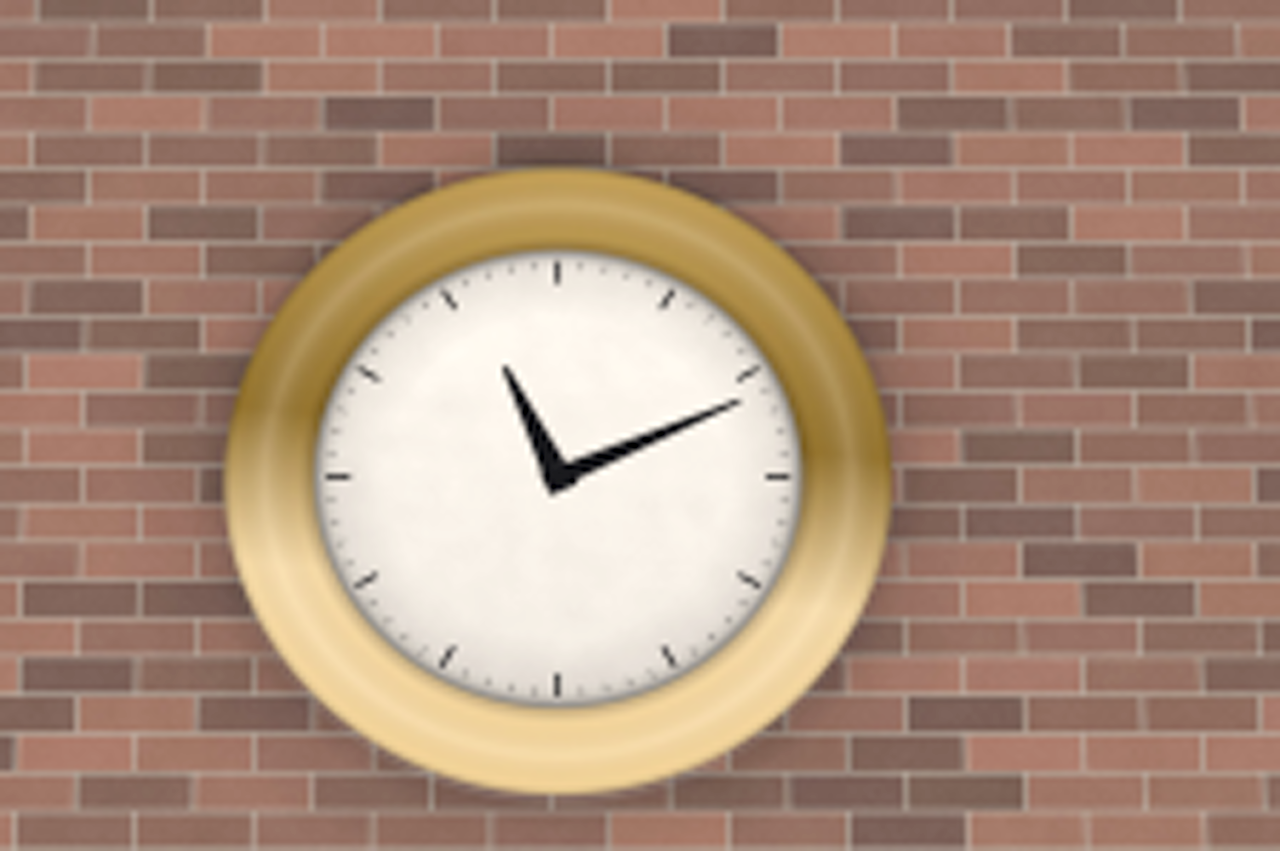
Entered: 11 h 11 min
